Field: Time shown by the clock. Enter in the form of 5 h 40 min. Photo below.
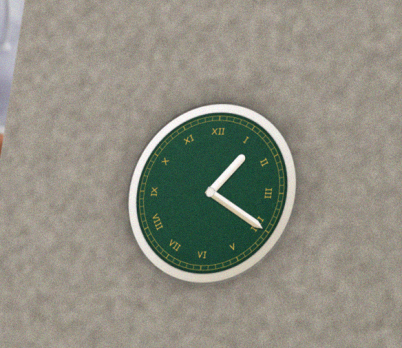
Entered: 1 h 20 min
